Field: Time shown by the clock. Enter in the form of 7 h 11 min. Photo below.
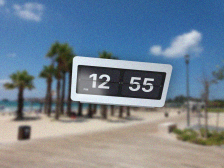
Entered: 12 h 55 min
